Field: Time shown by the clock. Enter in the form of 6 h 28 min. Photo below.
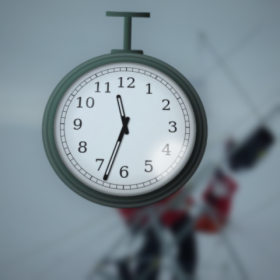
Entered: 11 h 33 min
